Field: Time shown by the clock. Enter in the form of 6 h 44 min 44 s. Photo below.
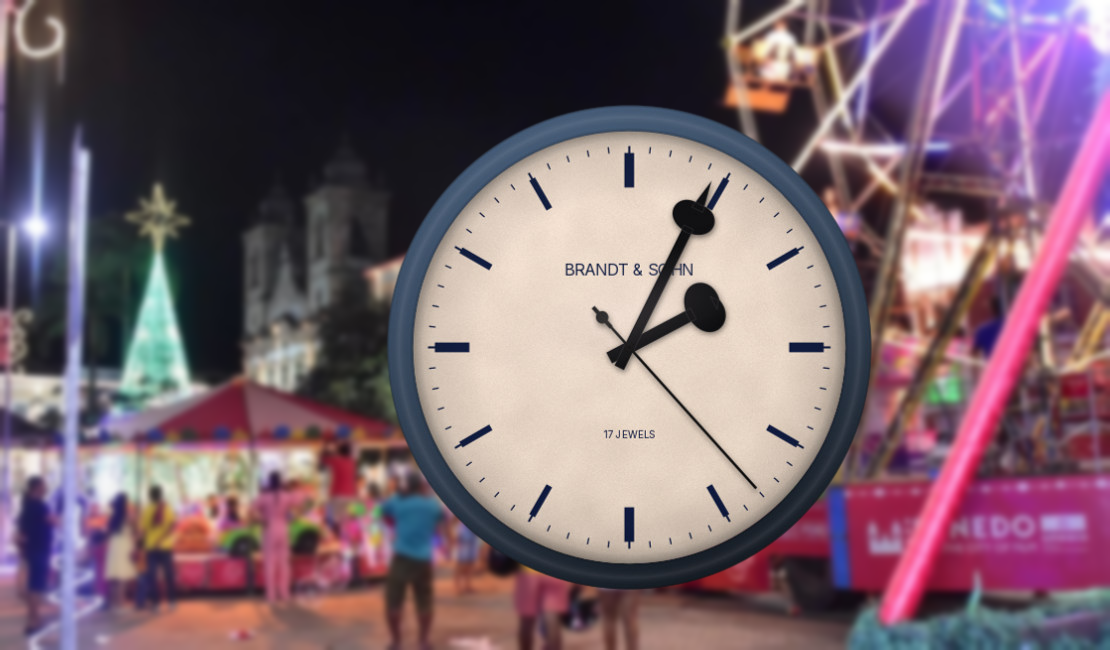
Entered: 2 h 04 min 23 s
